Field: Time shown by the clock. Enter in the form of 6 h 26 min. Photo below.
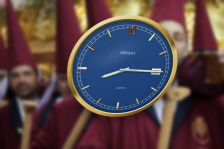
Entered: 8 h 15 min
